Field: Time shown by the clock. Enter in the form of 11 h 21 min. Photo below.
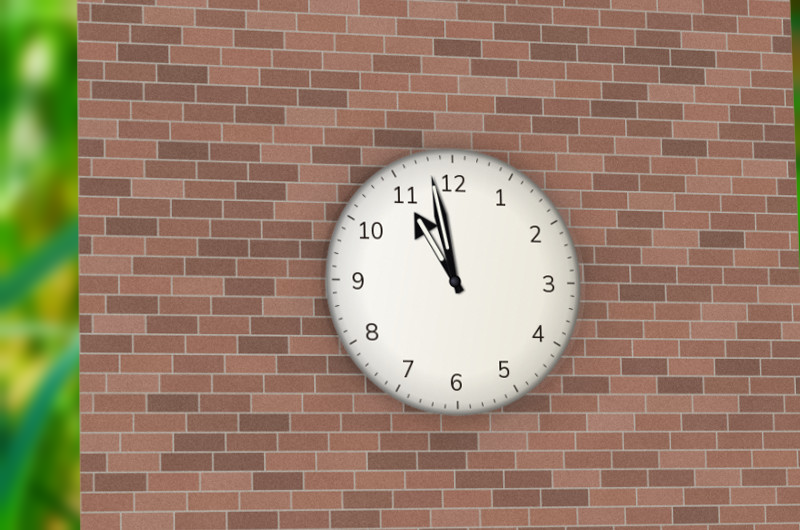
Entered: 10 h 58 min
